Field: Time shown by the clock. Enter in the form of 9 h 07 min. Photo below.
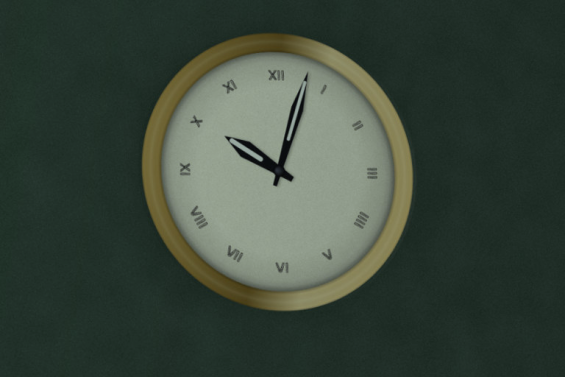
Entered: 10 h 03 min
